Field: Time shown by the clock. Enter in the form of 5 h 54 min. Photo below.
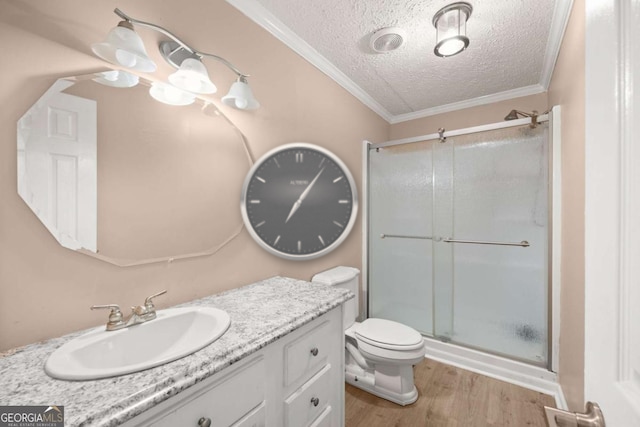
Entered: 7 h 06 min
